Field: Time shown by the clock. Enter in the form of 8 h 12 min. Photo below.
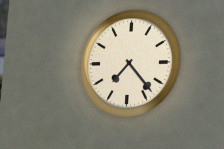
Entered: 7 h 23 min
